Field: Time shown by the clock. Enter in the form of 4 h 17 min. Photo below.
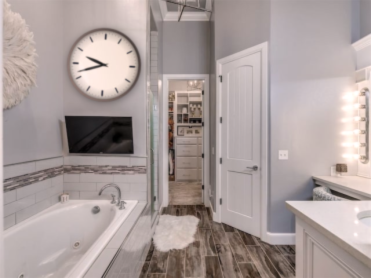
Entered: 9 h 42 min
